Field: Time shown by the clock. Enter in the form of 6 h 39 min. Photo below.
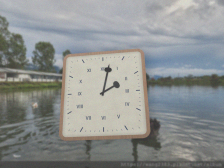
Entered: 2 h 02 min
